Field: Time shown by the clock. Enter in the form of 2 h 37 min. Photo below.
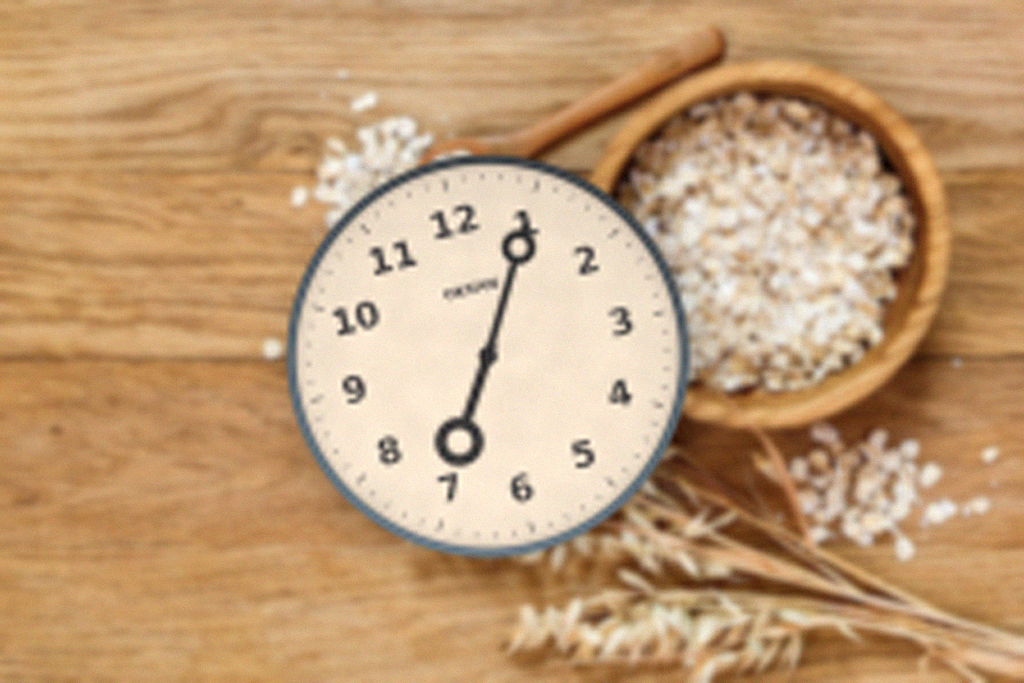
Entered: 7 h 05 min
